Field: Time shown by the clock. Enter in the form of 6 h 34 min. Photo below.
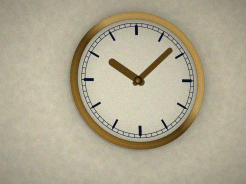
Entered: 10 h 08 min
